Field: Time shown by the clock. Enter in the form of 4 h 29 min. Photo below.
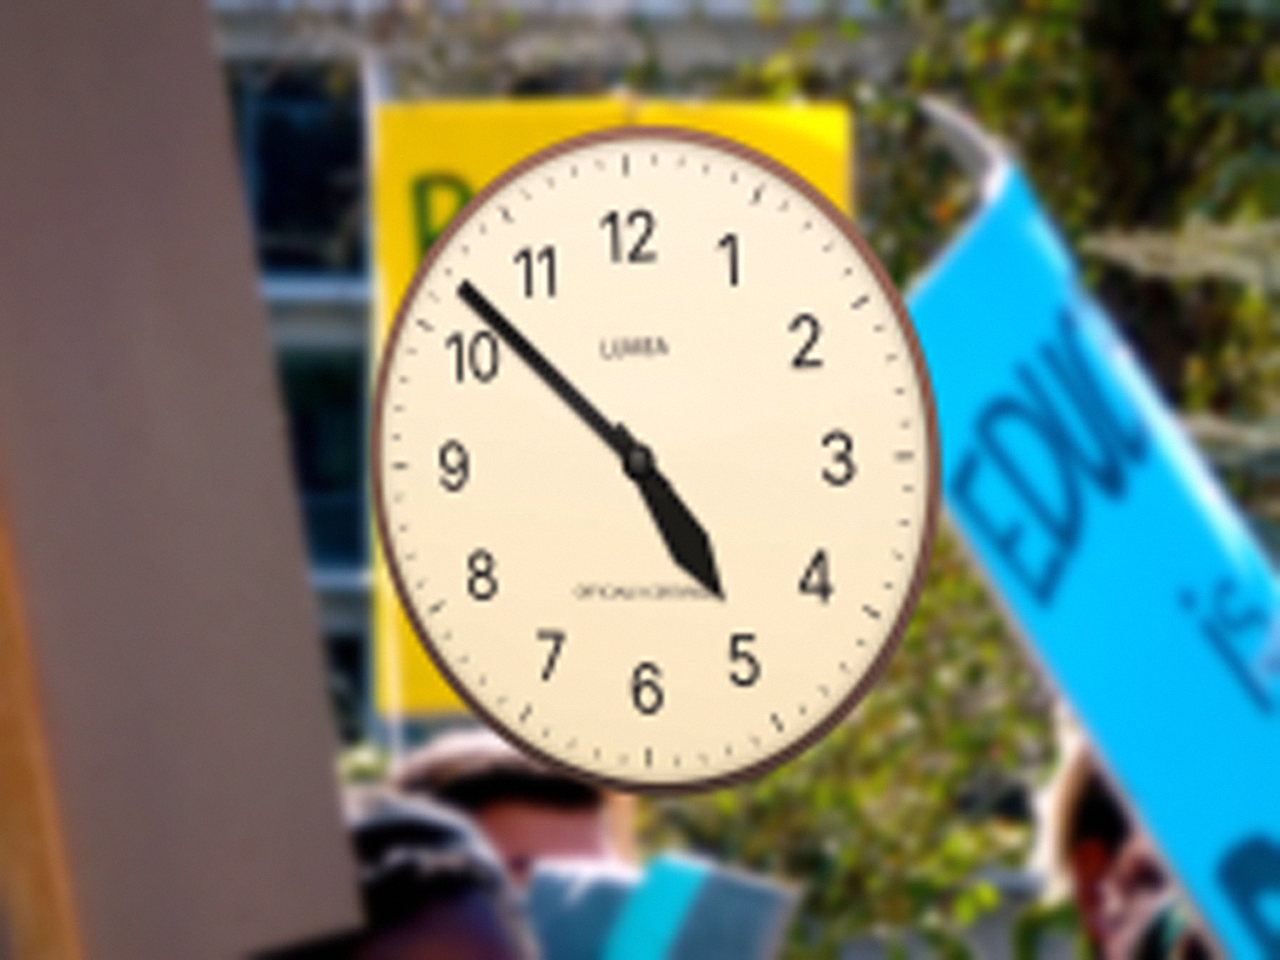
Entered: 4 h 52 min
